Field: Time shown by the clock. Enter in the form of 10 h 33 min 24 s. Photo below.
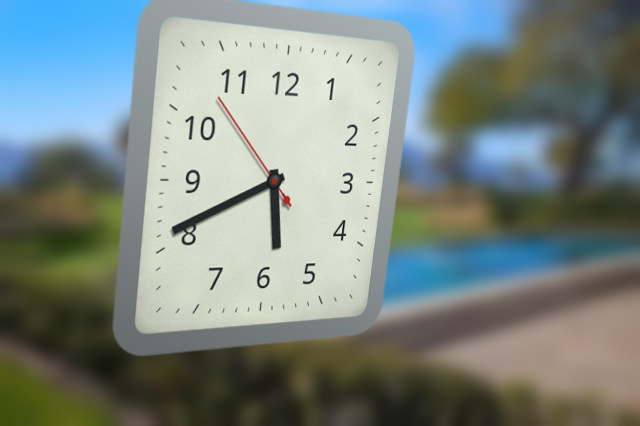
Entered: 5 h 40 min 53 s
